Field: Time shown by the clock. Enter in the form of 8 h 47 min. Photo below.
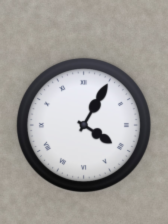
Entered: 4 h 05 min
